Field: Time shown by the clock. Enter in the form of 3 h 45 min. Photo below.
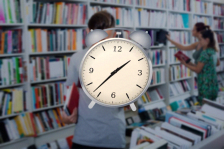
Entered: 1 h 37 min
